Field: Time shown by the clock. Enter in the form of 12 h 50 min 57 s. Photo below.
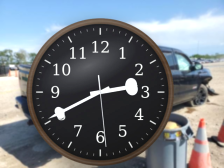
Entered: 2 h 40 min 29 s
